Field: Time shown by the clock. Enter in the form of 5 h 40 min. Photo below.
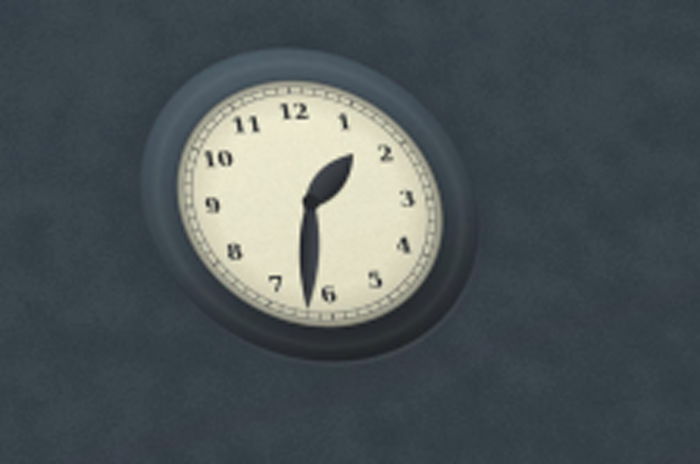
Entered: 1 h 32 min
